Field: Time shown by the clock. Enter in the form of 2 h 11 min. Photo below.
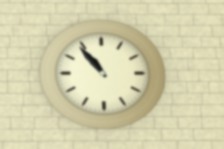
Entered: 10 h 54 min
